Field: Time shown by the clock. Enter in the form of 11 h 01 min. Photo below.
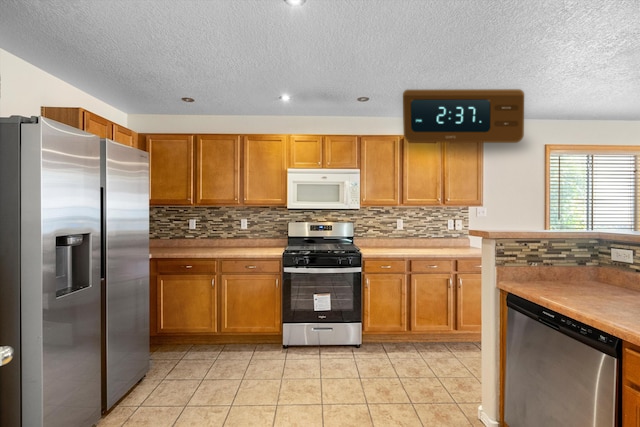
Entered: 2 h 37 min
